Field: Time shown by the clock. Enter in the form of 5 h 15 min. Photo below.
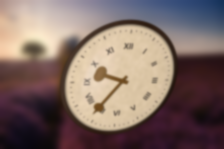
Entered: 9 h 36 min
